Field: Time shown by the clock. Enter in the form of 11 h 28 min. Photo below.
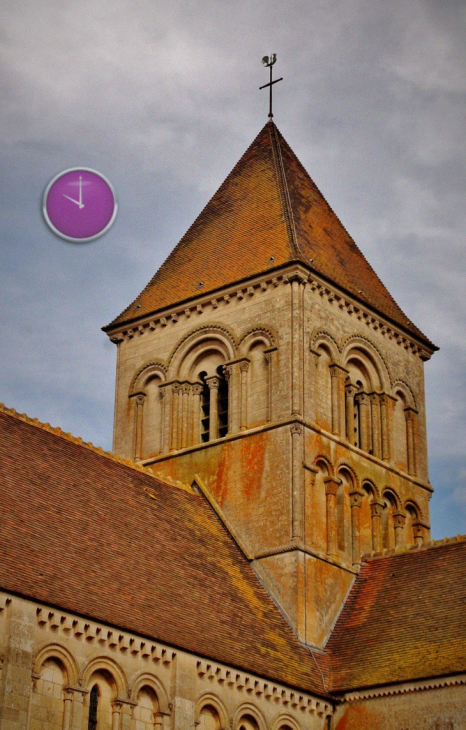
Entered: 10 h 00 min
